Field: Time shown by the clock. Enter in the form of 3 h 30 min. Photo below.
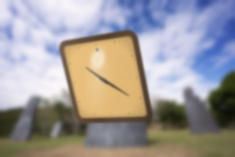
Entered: 10 h 21 min
